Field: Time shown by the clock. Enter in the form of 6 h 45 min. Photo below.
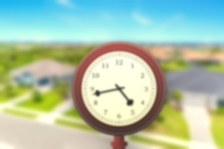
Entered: 4 h 43 min
